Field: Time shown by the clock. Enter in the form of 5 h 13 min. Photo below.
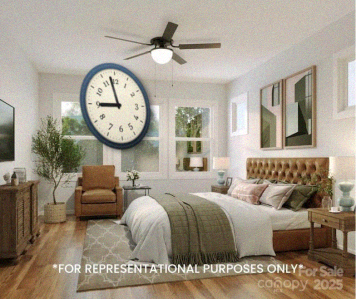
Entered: 8 h 58 min
